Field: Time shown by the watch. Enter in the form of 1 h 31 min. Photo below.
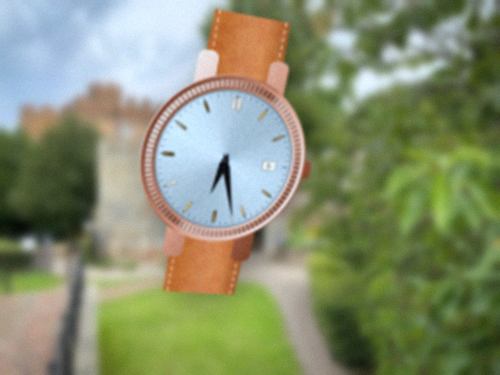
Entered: 6 h 27 min
